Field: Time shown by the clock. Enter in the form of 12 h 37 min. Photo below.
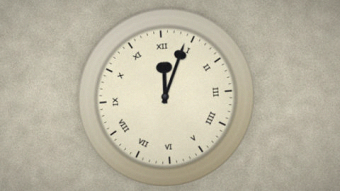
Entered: 12 h 04 min
